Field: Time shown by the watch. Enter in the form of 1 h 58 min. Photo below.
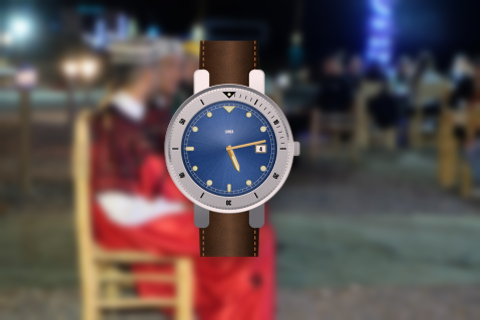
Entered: 5 h 13 min
